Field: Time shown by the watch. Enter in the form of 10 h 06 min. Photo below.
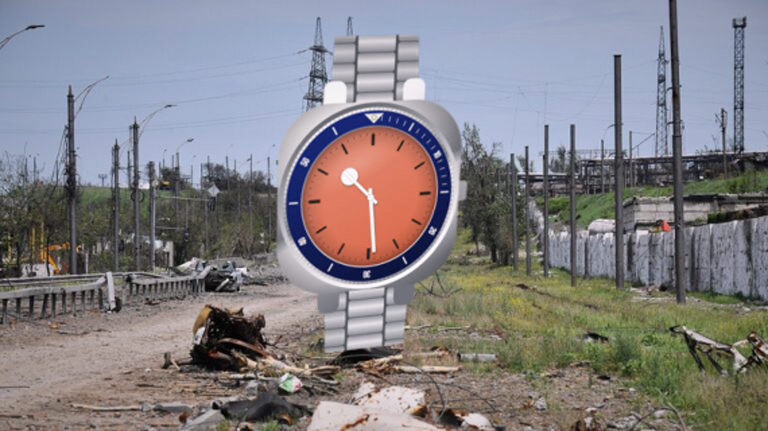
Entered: 10 h 29 min
